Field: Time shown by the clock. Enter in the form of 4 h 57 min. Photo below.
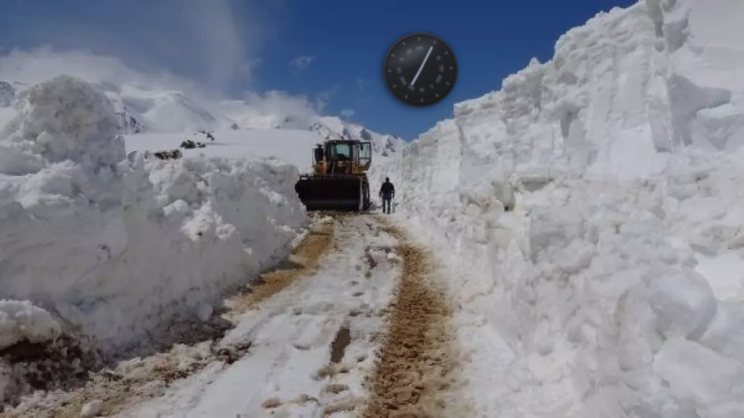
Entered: 7 h 05 min
